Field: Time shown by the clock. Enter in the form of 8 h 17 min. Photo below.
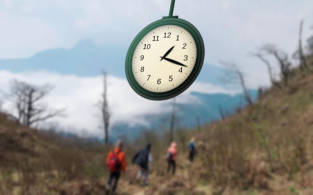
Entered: 1 h 18 min
